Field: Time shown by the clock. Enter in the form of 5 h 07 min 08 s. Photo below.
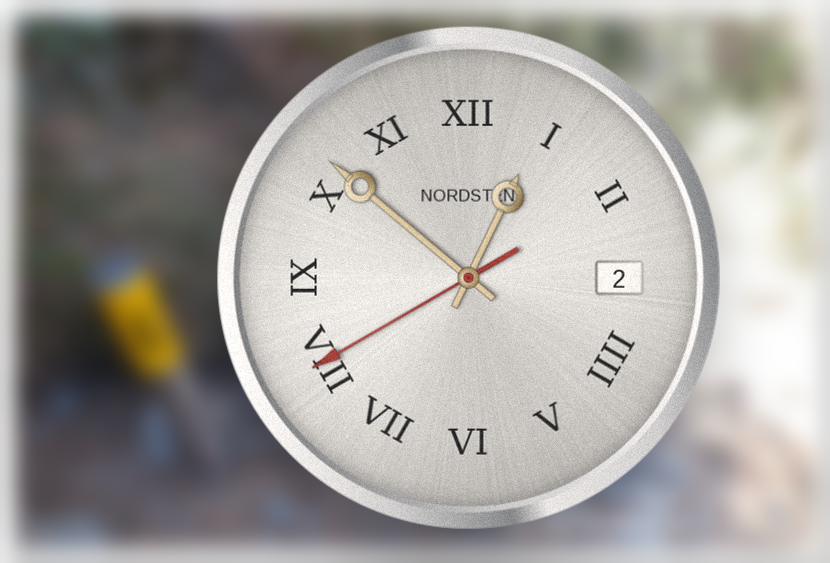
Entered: 12 h 51 min 40 s
